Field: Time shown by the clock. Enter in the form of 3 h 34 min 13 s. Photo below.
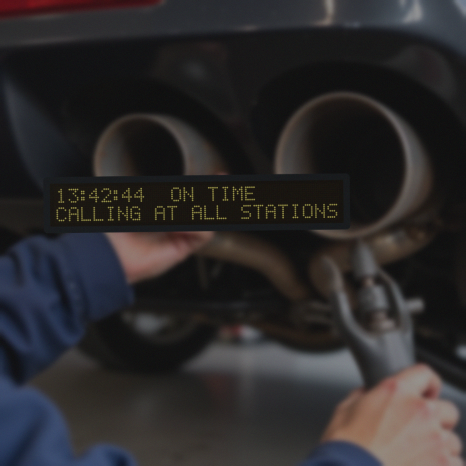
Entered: 13 h 42 min 44 s
